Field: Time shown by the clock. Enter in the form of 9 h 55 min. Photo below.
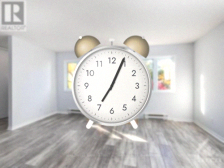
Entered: 7 h 04 min
